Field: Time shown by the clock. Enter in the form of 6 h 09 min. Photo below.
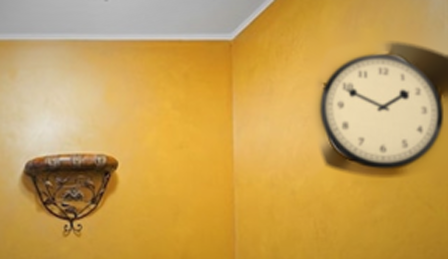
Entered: 1 h 49 min
